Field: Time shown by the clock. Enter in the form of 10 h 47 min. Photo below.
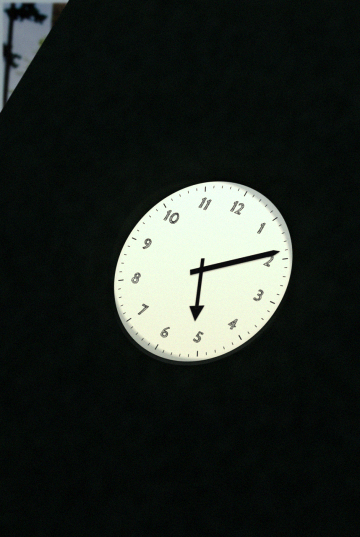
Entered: 5 h 09 min
